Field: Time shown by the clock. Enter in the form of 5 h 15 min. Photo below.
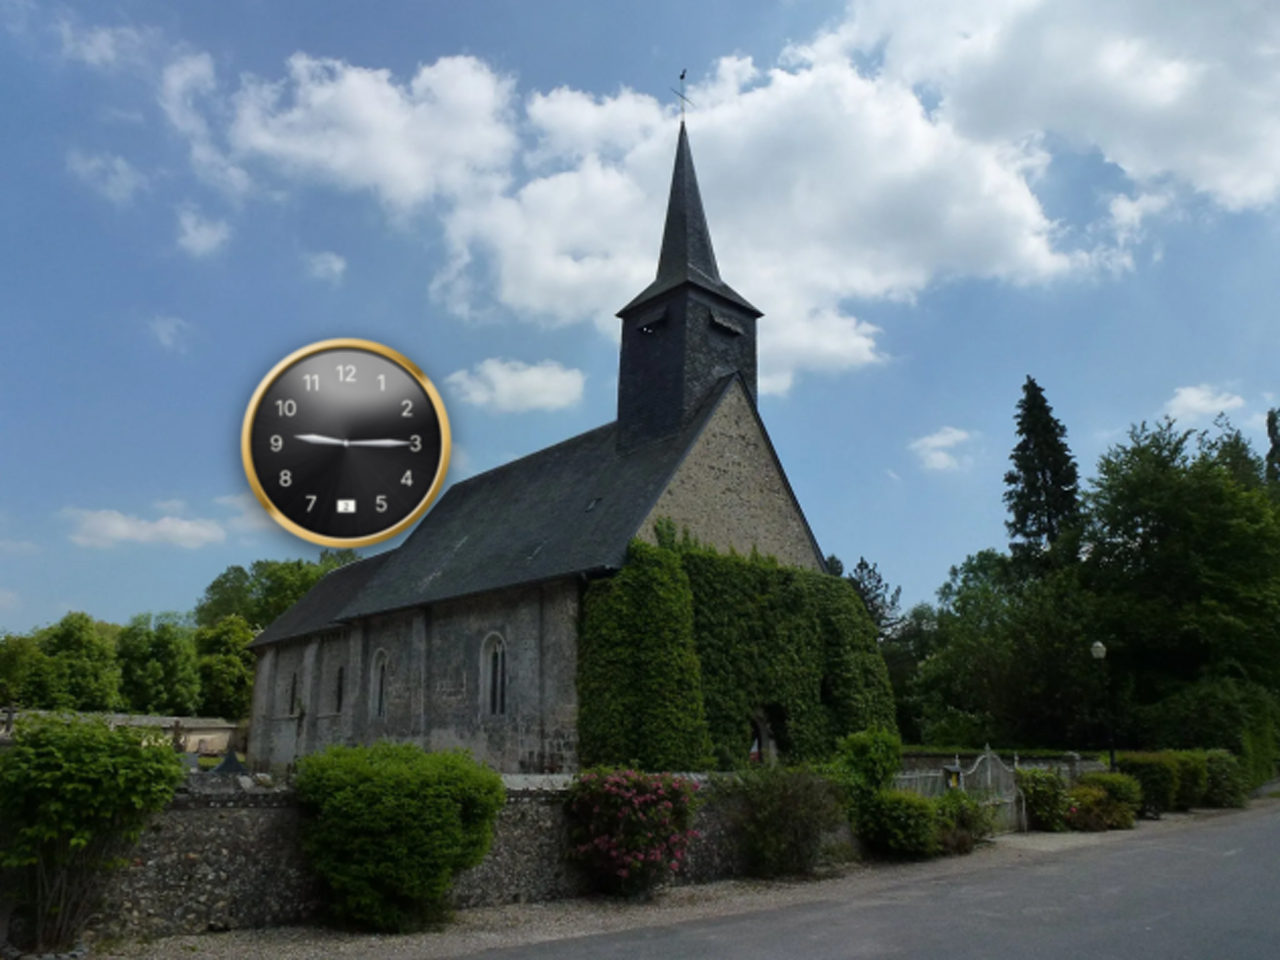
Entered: 9 h 15 min
